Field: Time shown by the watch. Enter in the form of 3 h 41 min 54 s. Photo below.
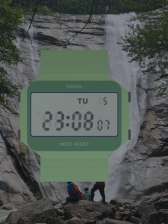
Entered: 23 h 08 min 07 s
